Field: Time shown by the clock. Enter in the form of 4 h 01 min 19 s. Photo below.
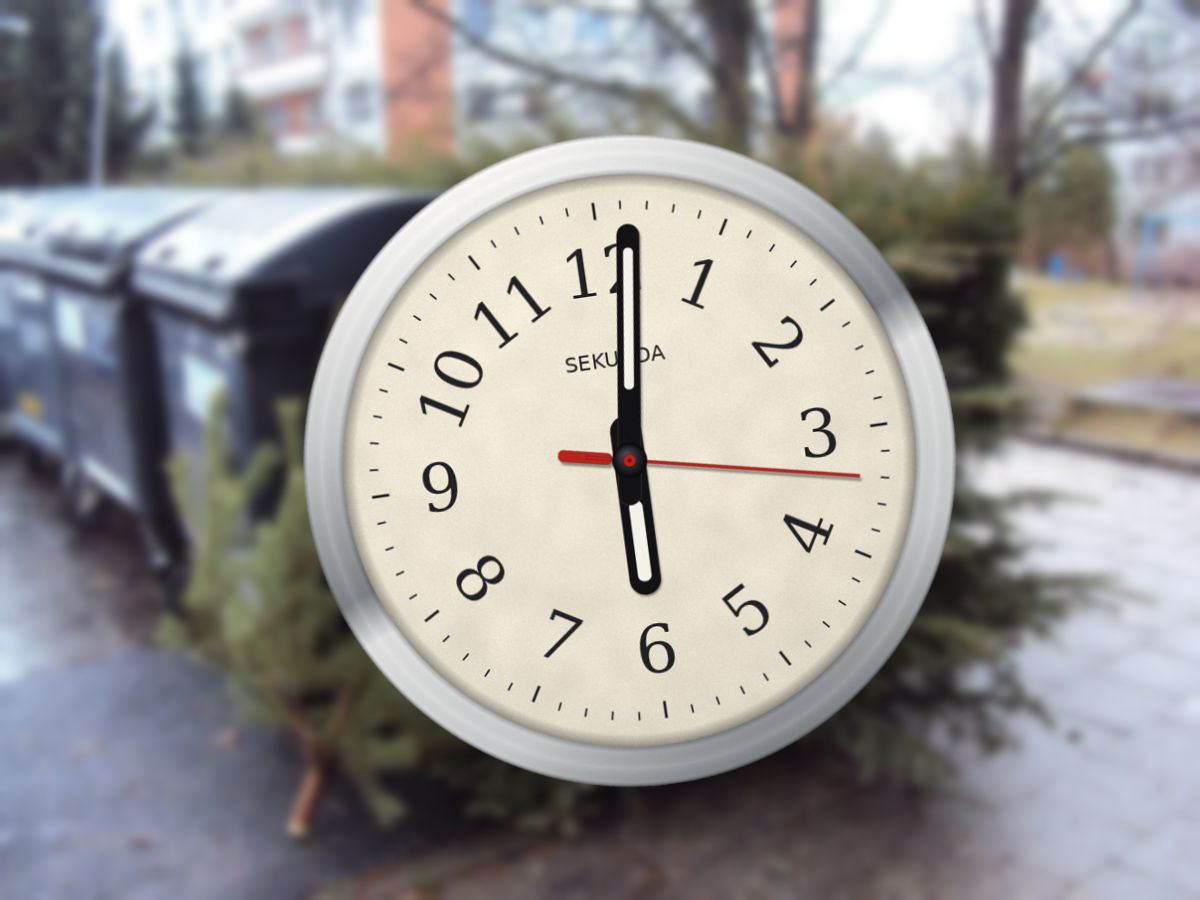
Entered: 6 h 01 min 17 s
